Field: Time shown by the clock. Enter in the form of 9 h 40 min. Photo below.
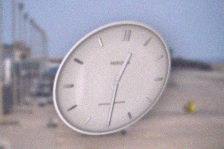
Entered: 12 h 30 min
